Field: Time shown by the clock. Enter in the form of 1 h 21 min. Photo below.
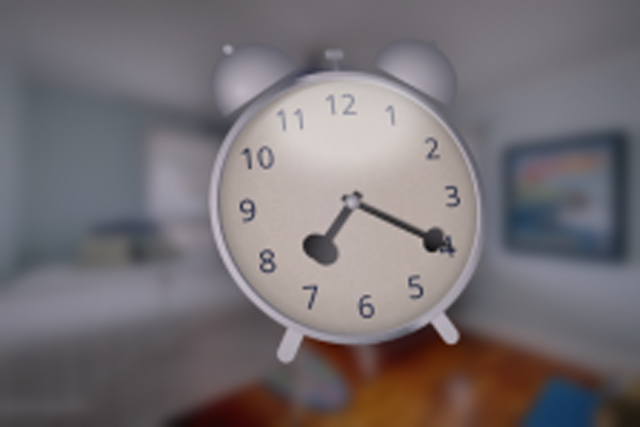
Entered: 7 h 20 min
